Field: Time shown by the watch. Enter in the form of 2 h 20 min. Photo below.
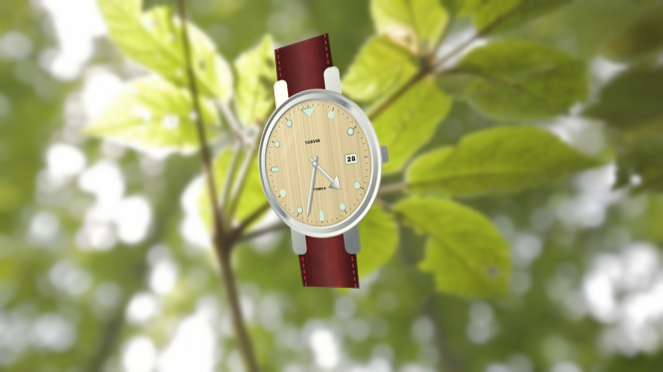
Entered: 4 h 33 min
